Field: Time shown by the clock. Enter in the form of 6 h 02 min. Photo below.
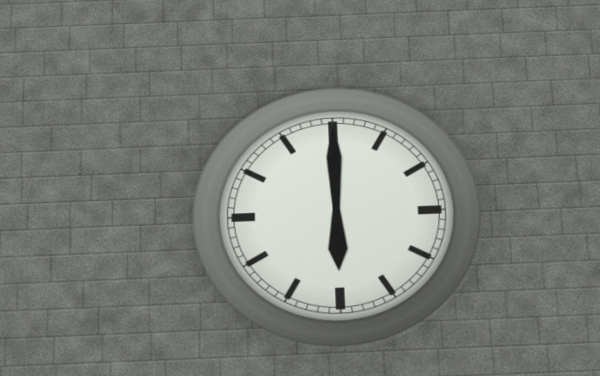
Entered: 6 h 00 min
